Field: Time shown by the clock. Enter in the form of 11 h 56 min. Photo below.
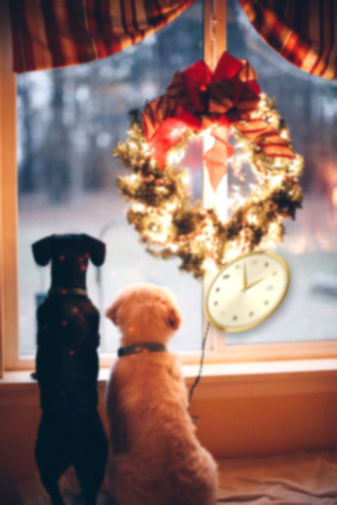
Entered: 1 h 57 min
